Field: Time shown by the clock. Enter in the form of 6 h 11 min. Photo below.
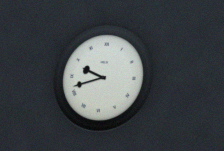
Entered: 9 h 42 min
